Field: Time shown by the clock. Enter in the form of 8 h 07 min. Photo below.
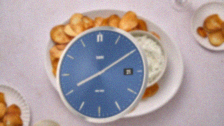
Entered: 8 h 10 min
